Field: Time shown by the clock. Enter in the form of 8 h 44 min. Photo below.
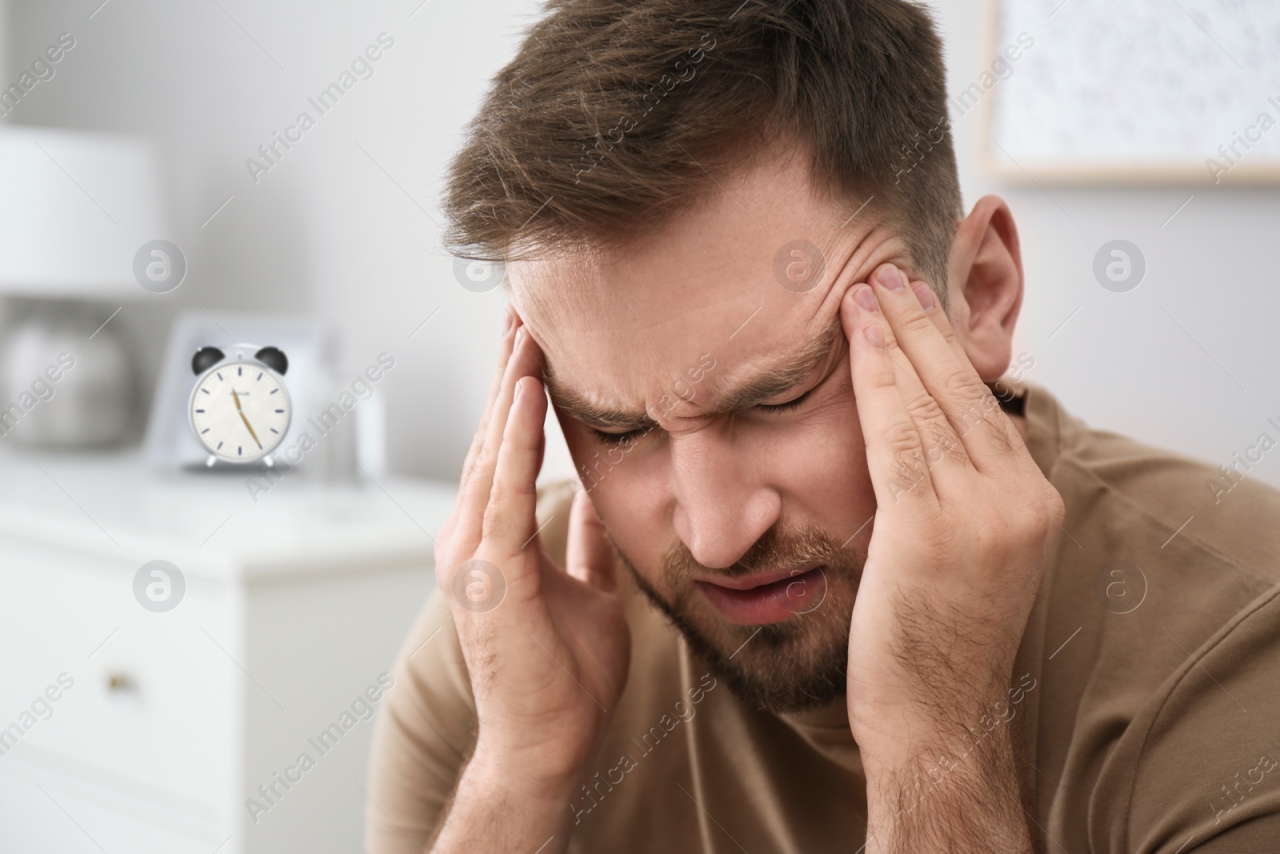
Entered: 11 h 25 min
